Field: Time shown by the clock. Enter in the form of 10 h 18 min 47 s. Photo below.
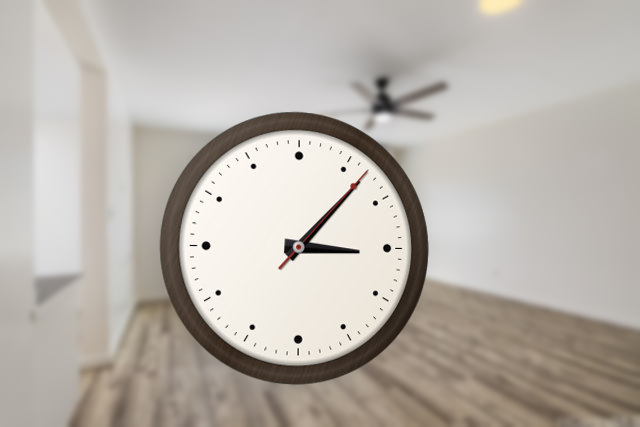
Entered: 3 h 07 min 07 s
